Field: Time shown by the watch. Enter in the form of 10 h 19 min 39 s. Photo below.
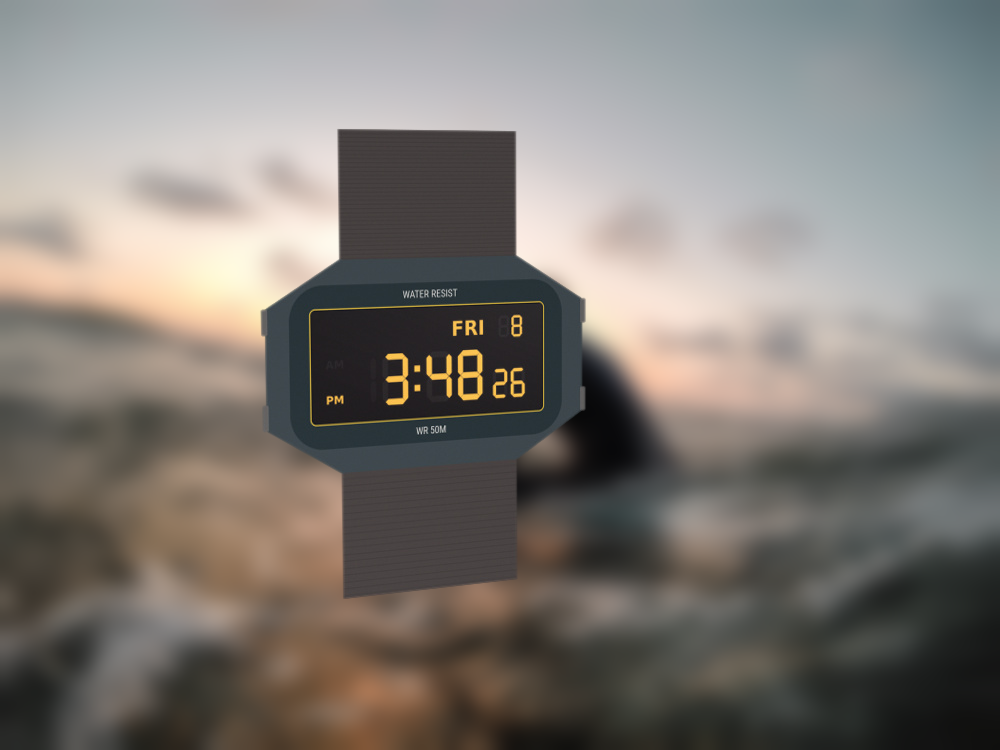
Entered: 3 h 48 min 26 s
